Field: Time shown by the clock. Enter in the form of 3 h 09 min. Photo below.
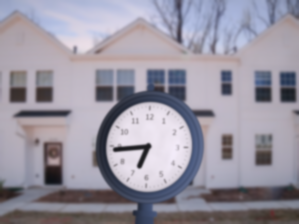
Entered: 6 h 44 min
